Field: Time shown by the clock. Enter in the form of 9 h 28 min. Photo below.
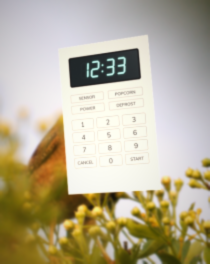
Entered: 12 h 33 min
